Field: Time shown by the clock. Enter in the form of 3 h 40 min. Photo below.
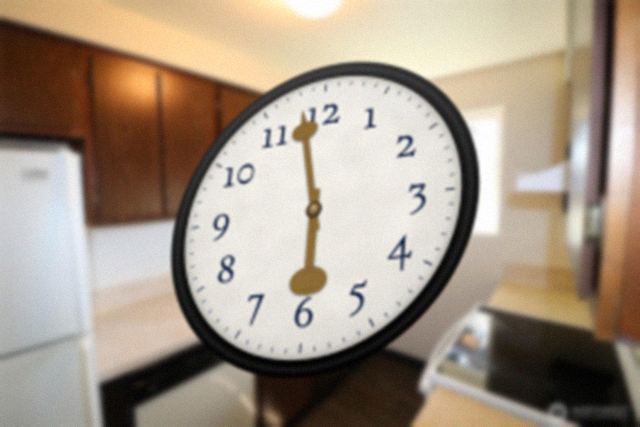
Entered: 5 h 58 min
